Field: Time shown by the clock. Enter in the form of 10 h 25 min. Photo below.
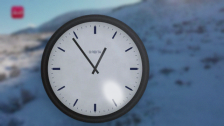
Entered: 12 h 54 min
